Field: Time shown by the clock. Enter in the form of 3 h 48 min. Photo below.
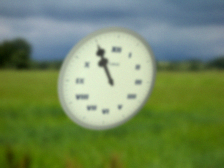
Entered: 10 h 55 min
